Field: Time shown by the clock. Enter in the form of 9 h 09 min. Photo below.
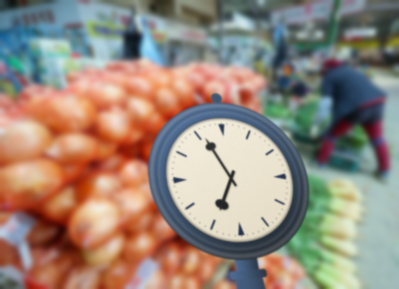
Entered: 6 h 56 min
